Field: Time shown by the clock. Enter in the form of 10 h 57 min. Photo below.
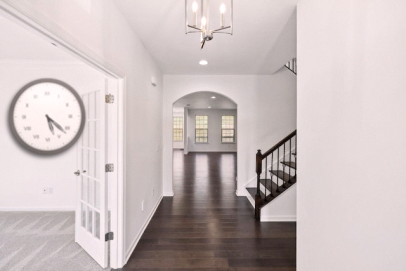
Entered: 5 h 22 min
